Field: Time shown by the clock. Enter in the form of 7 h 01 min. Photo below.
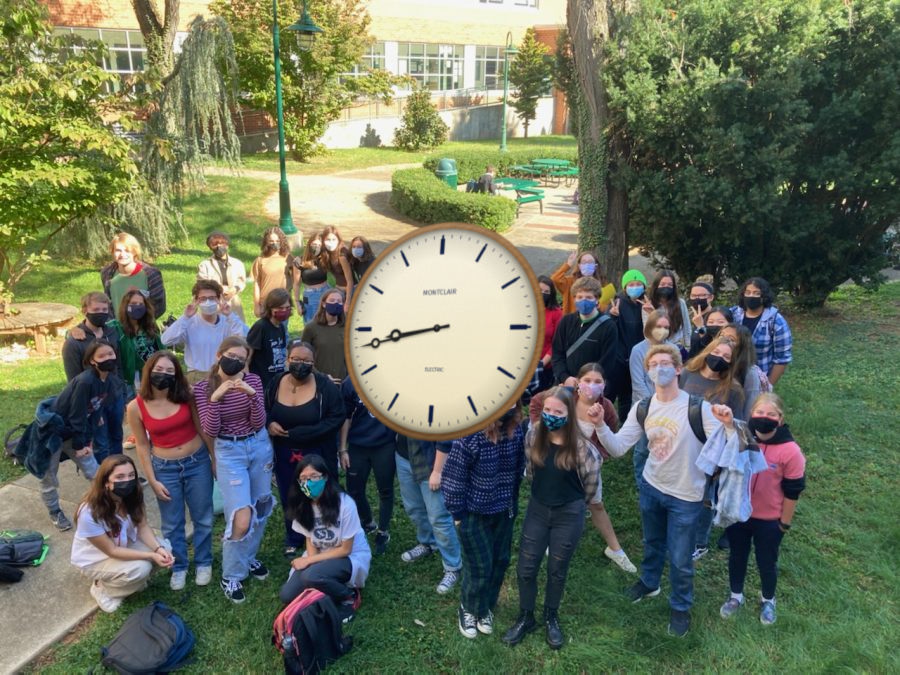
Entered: 8 h 43 min
